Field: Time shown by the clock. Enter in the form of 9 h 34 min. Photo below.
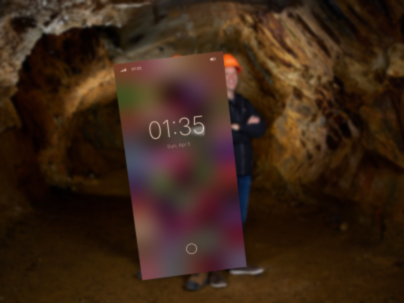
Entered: 1 h 35 min
